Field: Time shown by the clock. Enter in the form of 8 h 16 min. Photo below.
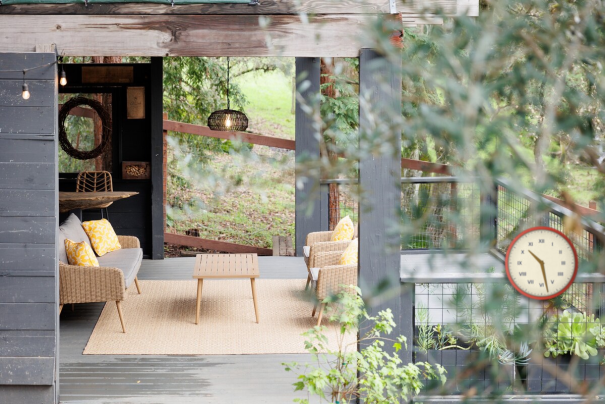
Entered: 10 h 28 min
